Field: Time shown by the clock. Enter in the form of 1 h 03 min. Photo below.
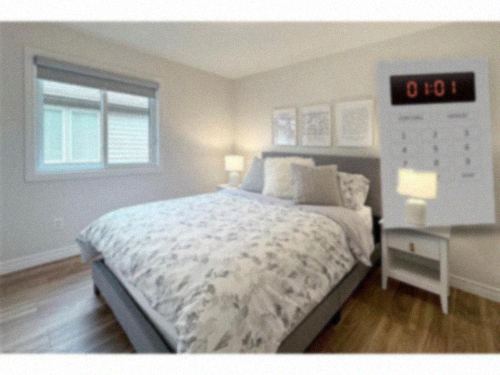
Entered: 1 h 01 min
